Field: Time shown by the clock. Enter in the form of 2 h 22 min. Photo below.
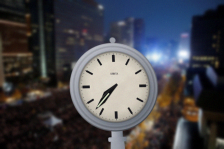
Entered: 7 h 37 min
